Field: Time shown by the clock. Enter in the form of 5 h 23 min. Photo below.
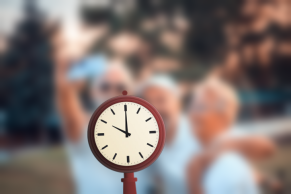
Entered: 10 h 00 min
